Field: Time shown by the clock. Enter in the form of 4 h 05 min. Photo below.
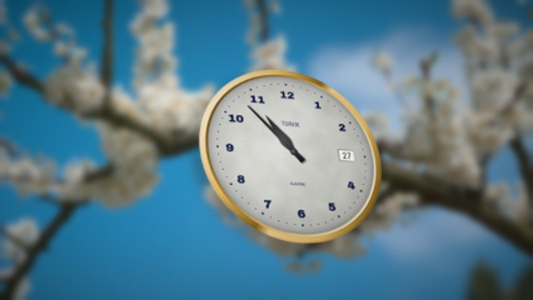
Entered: 10 h 53 min
